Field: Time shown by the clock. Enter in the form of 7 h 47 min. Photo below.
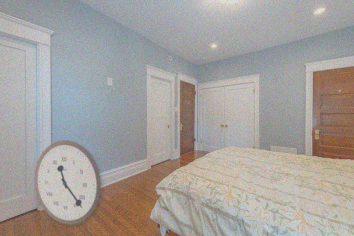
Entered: 11 h 23 min
